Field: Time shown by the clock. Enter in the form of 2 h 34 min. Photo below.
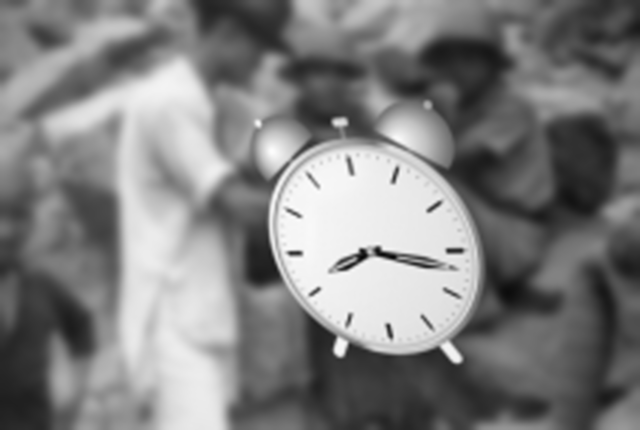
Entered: 8 h 17 min
